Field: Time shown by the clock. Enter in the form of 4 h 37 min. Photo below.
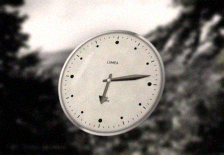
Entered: 6 h 13 min
